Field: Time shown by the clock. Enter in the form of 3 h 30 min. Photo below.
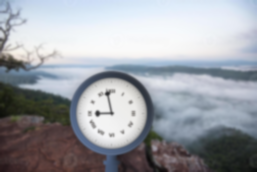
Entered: 8 h 58 min
